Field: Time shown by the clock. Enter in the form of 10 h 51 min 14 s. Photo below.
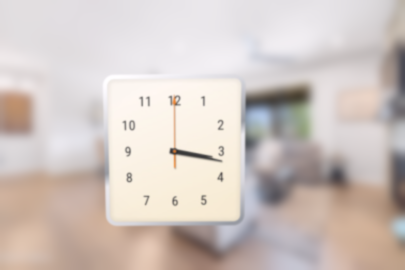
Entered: 3 h 17 min 00 s
